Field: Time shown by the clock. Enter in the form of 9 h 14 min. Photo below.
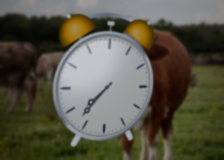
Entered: 7 h 37 min
